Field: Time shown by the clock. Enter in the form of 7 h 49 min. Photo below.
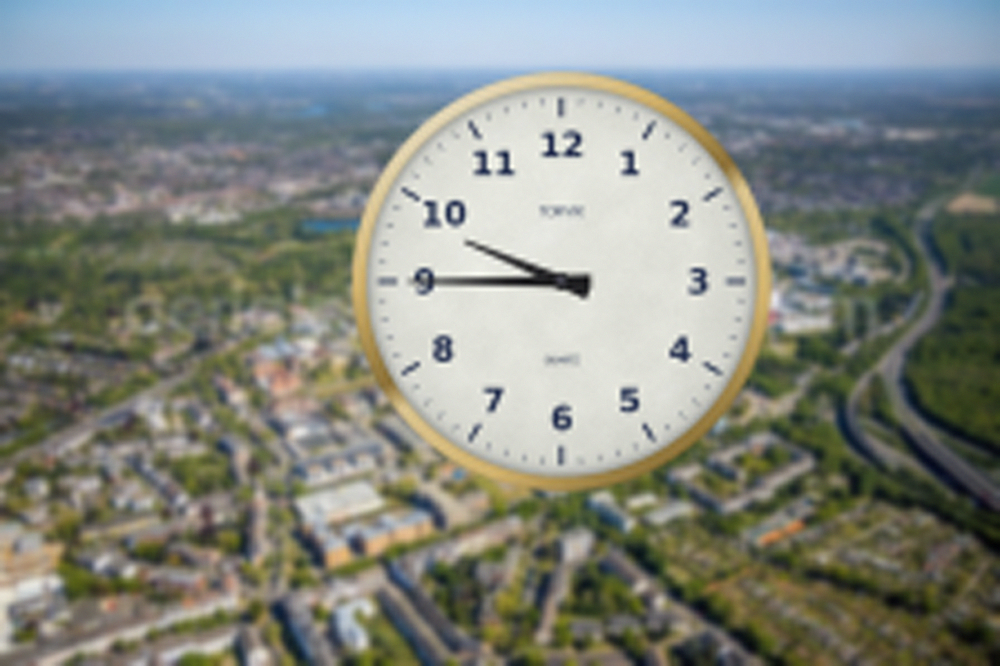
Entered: 9 h 45 min
